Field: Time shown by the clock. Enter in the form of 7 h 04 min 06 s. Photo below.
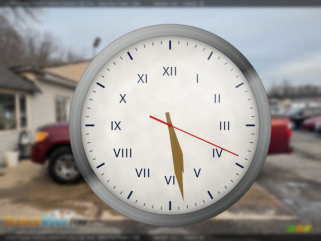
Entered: 5 h 28 min 19 s
